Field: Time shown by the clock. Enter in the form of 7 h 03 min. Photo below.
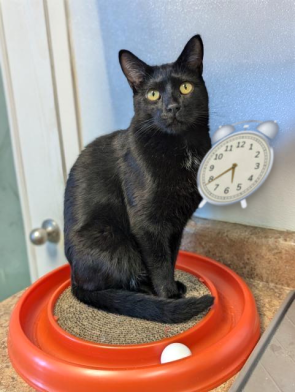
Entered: 5 h 39 min
